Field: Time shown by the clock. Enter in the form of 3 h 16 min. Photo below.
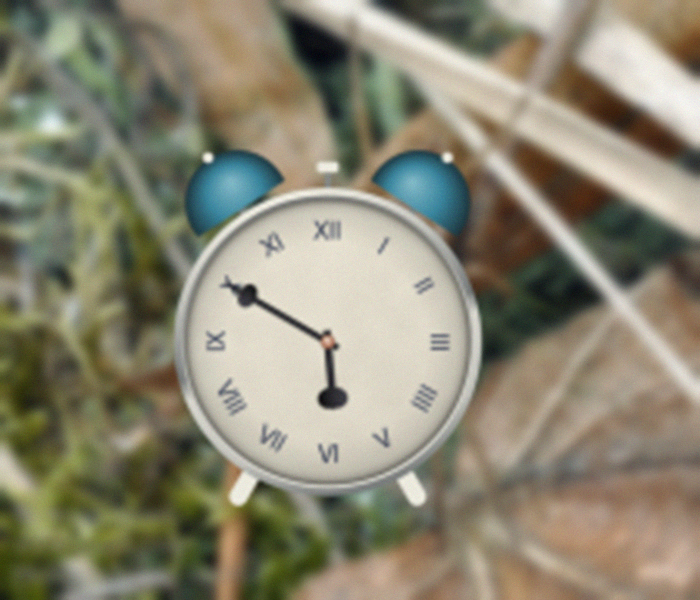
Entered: 5 h 50 min
